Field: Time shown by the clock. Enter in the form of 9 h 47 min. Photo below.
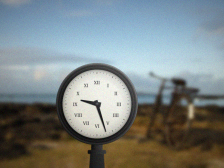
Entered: 9 h 27 min
